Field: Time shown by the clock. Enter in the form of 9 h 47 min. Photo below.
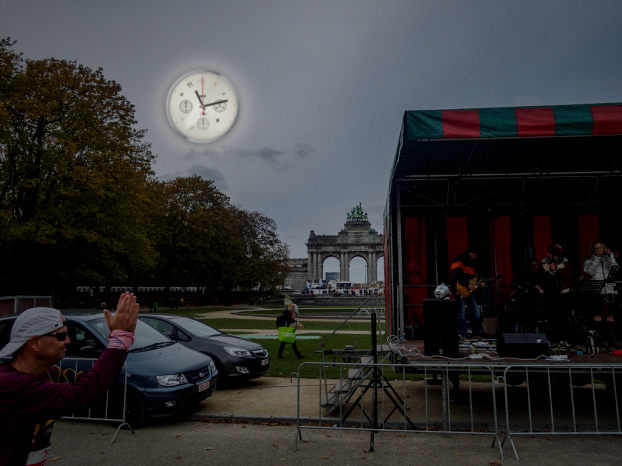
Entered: 11 h 13 min
